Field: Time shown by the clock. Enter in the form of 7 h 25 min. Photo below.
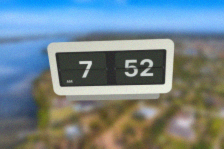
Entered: 7 h 52 min
